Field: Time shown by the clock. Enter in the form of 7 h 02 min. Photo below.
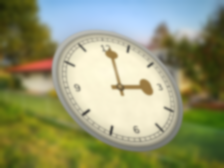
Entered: 3 h 01 min
